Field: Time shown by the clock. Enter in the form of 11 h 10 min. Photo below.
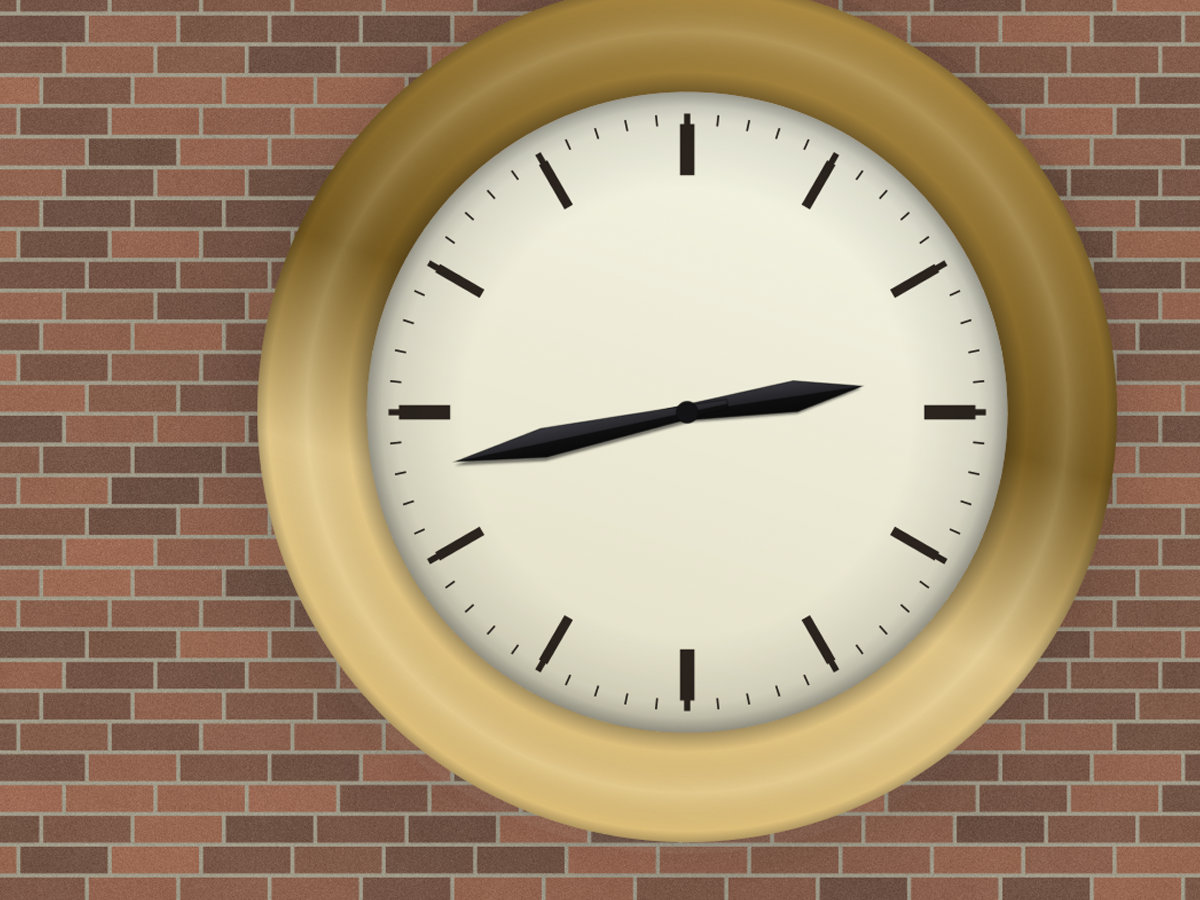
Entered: 2 h 43 min
